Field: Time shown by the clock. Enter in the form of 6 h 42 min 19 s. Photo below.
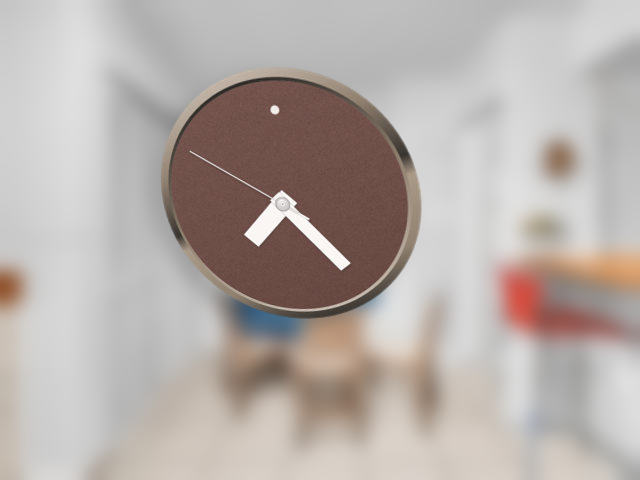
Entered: 7 h 22 min 50 s
